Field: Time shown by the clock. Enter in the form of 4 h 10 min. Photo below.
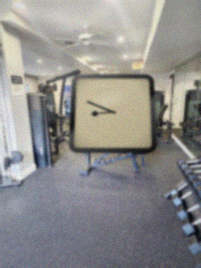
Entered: 8 h 49 min
